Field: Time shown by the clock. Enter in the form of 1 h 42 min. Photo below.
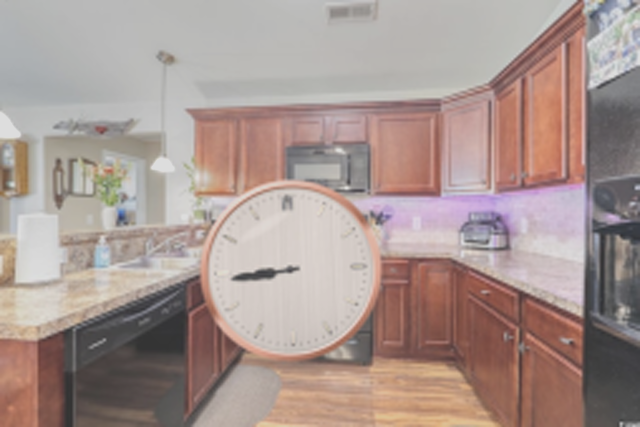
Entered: 8 h 44 min
